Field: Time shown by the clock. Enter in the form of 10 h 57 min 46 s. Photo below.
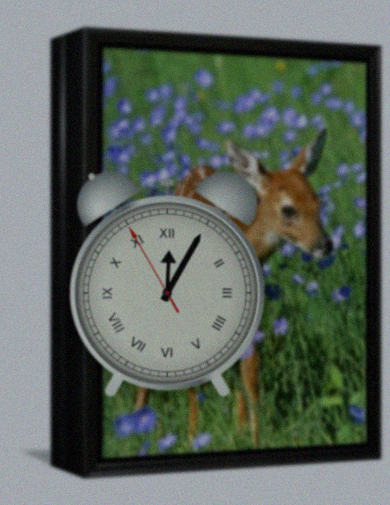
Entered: 12 h 04 min 55 s
